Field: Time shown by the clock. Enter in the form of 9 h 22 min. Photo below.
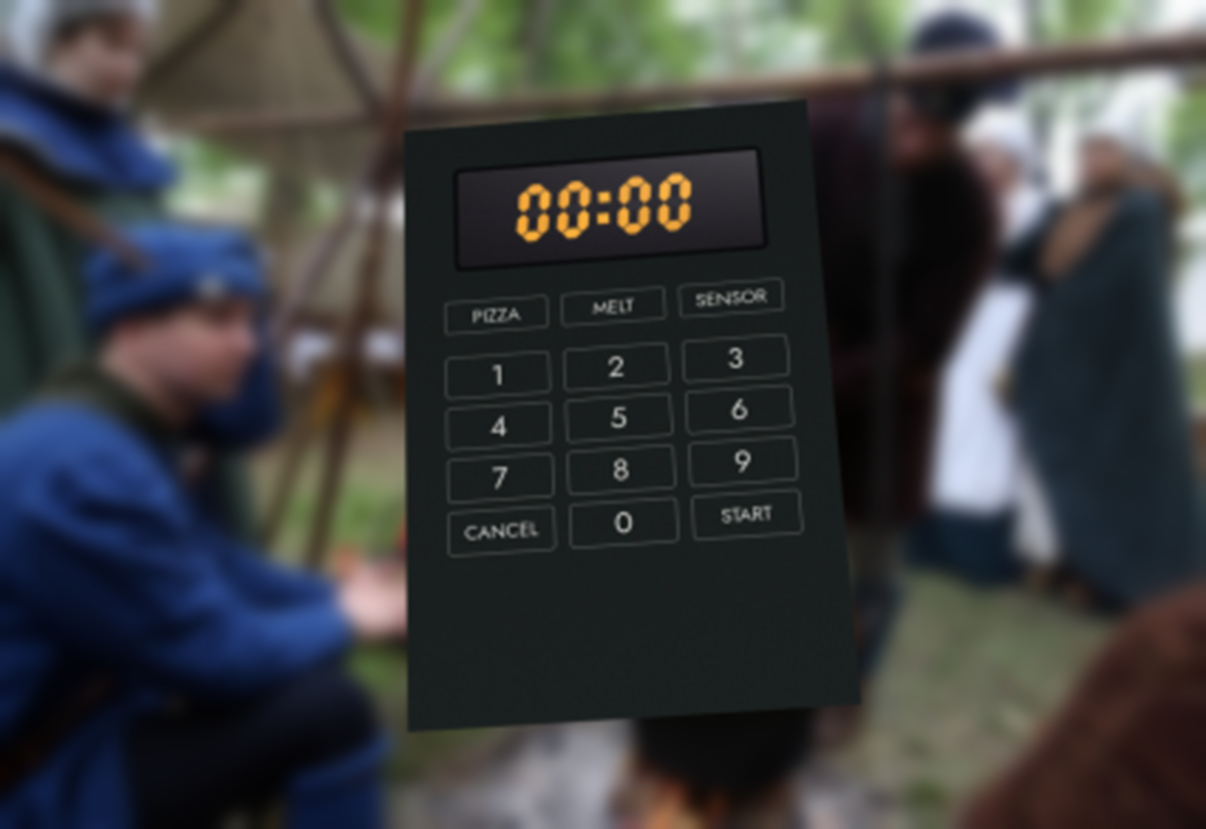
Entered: 0 h 00 min
